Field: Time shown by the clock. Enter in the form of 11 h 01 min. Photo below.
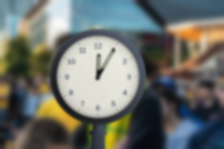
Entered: 12 h 05 min
